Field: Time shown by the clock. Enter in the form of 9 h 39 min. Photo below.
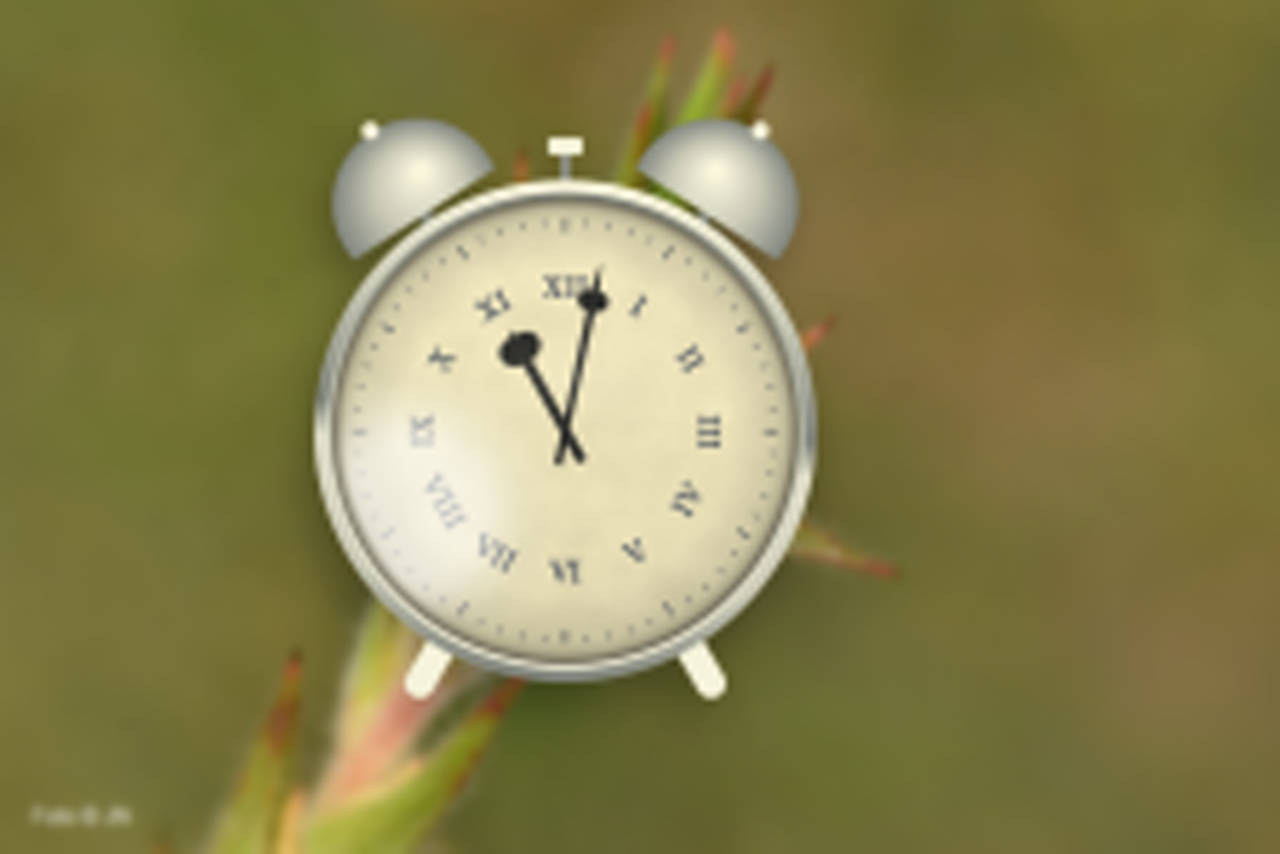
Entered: 11 h 02 min
